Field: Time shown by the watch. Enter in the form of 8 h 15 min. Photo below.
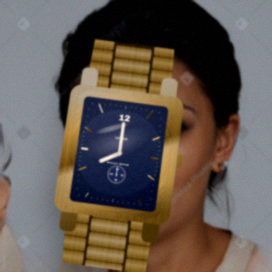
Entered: 8 h 00 min
